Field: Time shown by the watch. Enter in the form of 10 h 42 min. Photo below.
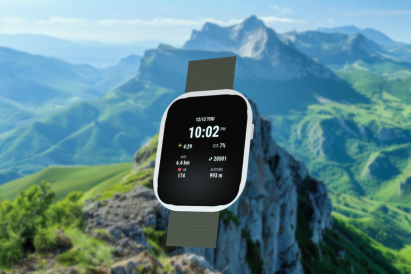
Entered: 10 h 02 min
